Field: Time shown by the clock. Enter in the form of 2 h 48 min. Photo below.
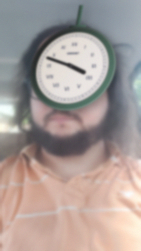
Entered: 3 h 48 min
